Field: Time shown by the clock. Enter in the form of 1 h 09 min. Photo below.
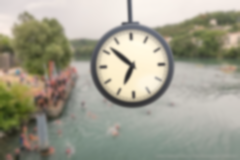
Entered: 6 h 52 min
